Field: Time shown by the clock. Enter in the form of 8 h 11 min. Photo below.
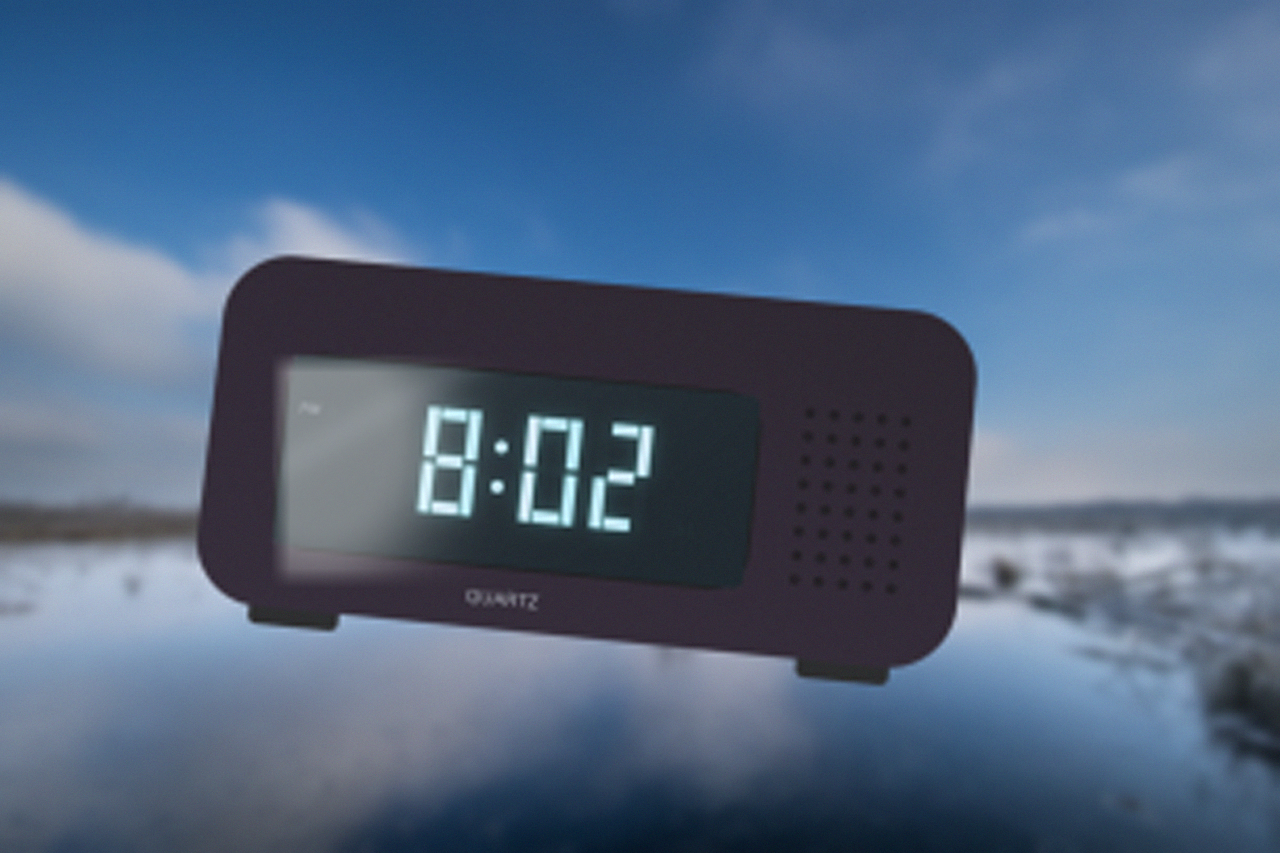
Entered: 8 h 02 min
